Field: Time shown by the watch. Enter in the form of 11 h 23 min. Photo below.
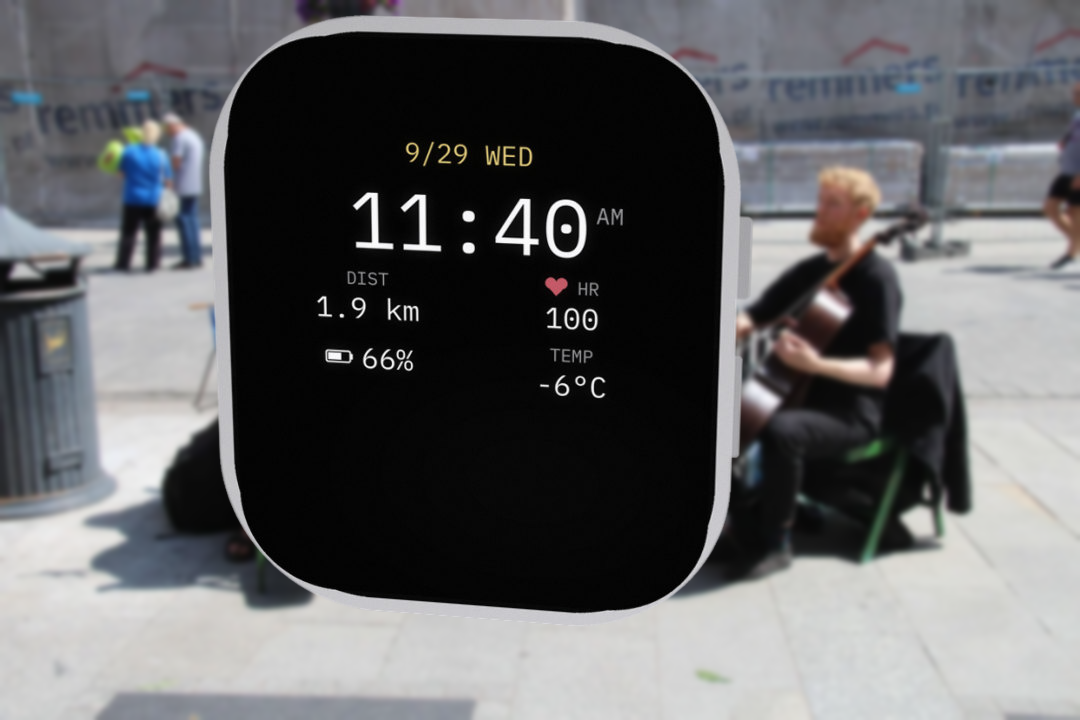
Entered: 11 h 40 min
